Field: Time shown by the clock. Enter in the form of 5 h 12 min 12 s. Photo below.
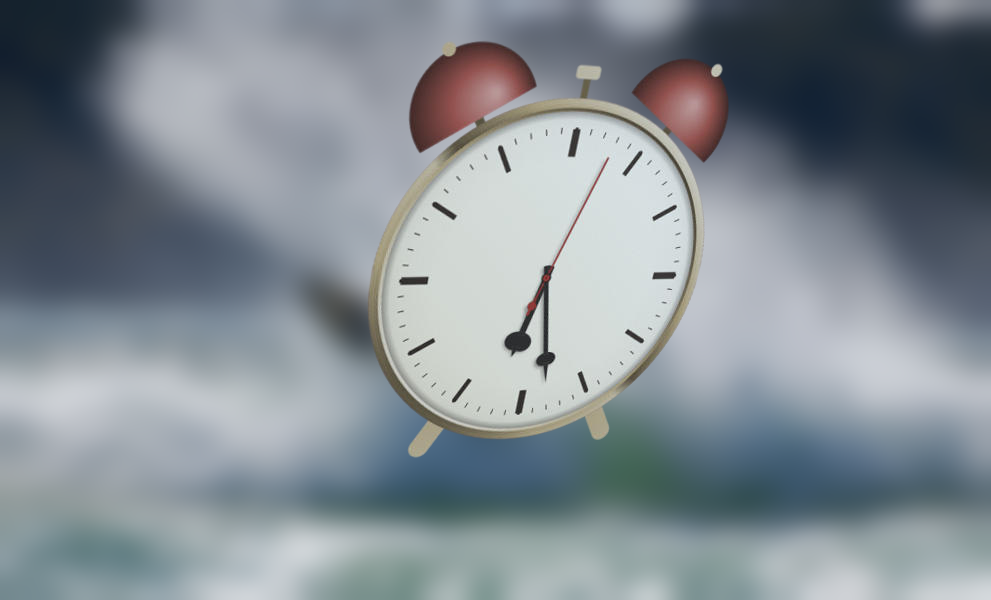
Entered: 6 h 28 min 03 s
